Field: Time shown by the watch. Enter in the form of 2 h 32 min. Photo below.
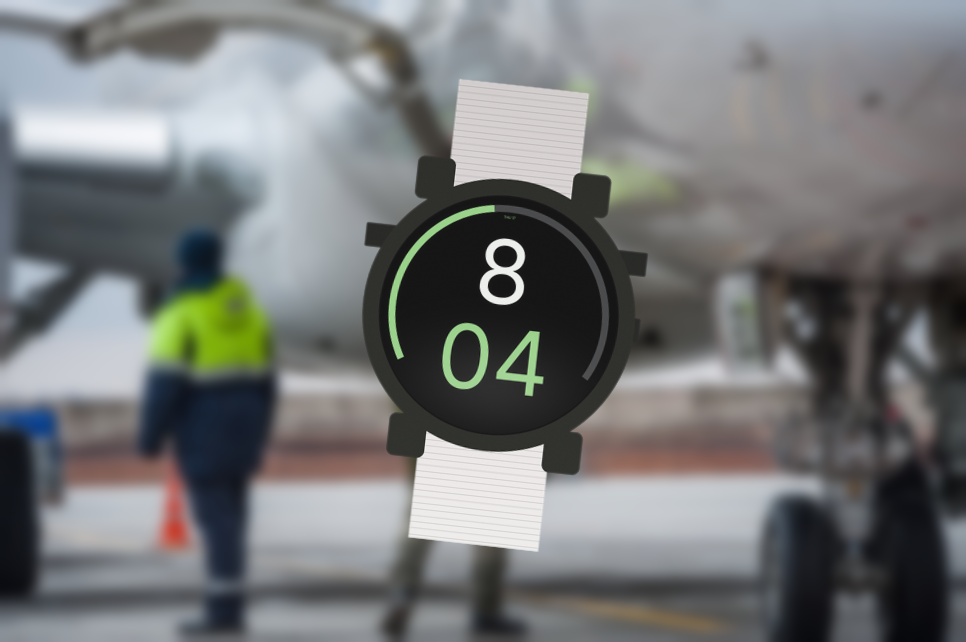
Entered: 8 h 04 min
